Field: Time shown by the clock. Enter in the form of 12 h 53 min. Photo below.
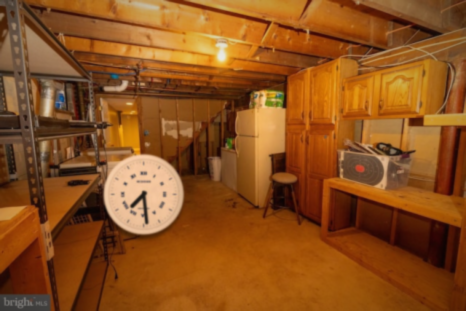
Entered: 7 h 29 min
